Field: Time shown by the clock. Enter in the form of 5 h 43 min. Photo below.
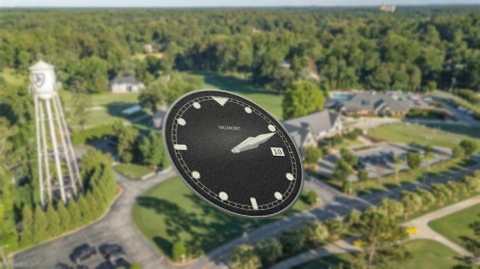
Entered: 2 h 11 min
